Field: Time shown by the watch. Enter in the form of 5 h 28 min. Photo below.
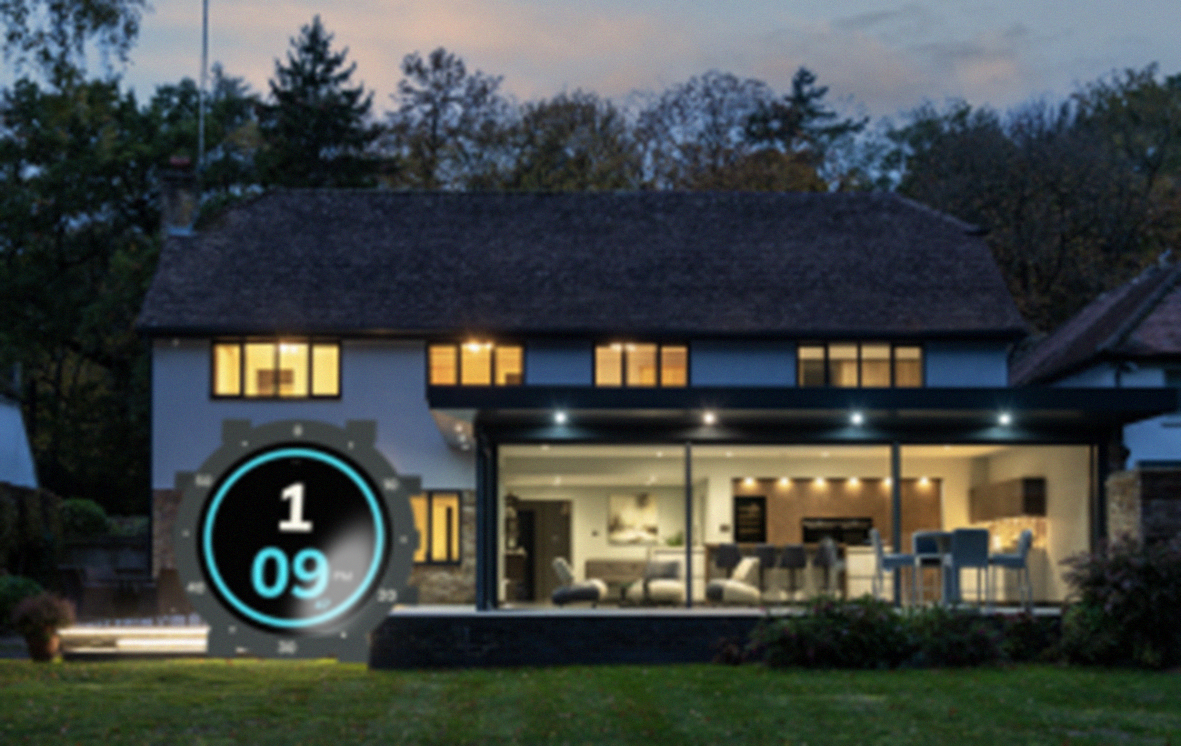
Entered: 1 h 09 min
